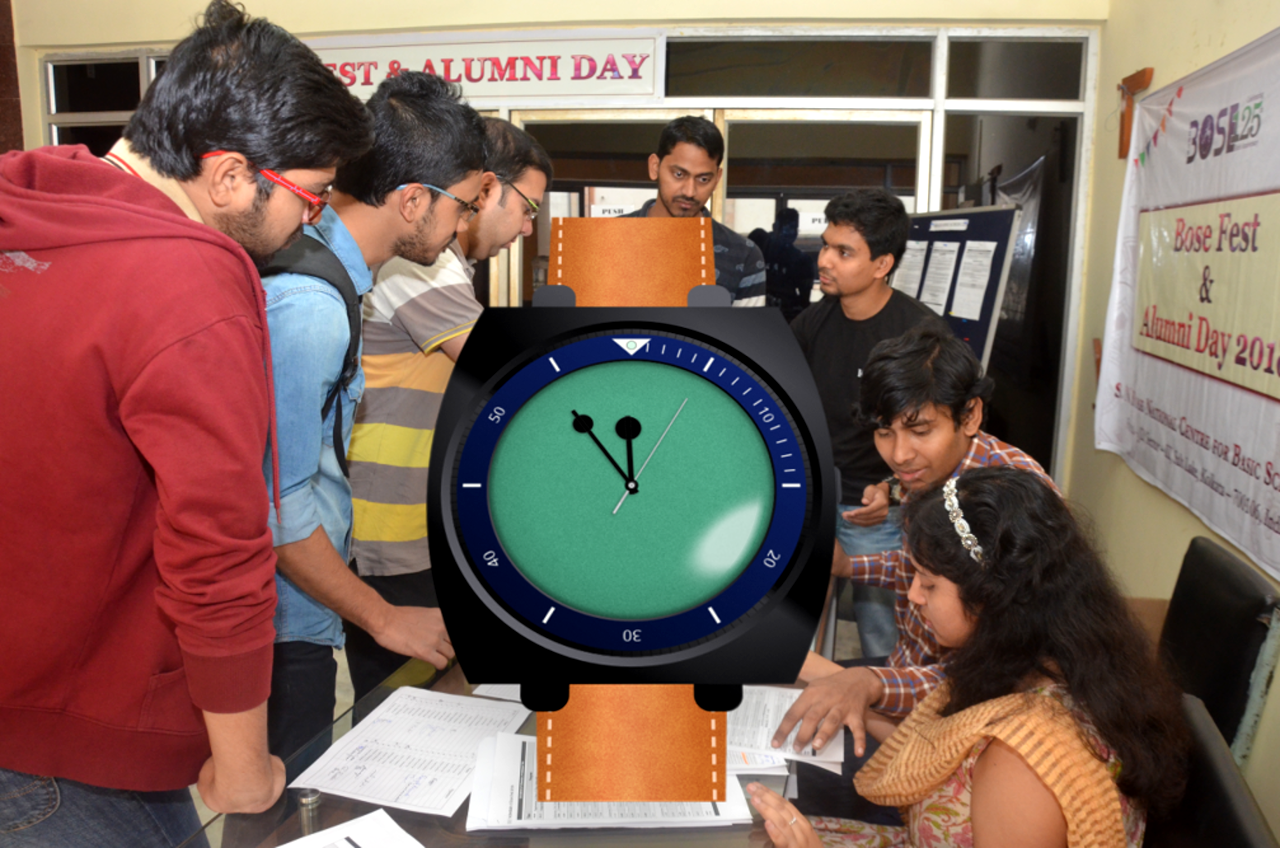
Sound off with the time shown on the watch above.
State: 11:54:05
